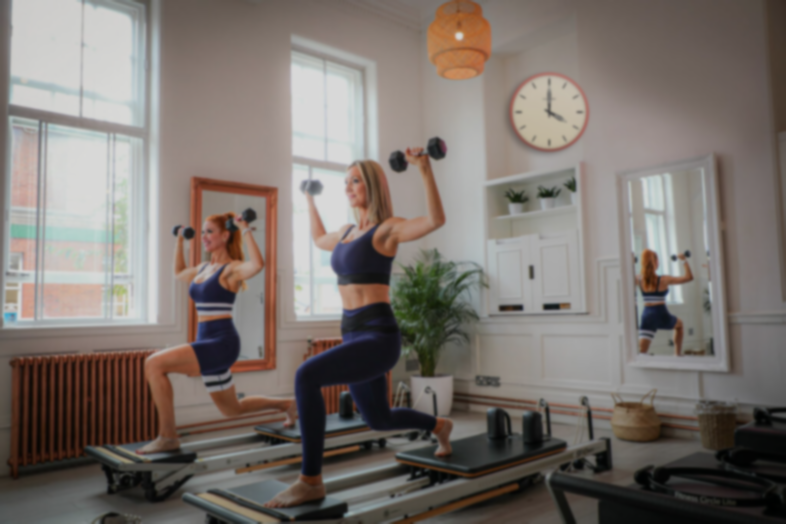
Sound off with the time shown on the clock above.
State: 4:00
